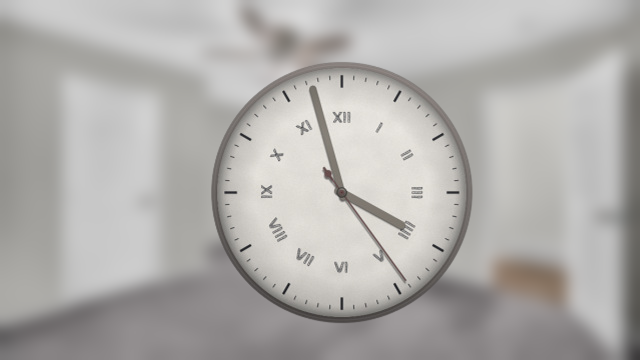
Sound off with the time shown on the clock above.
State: 3:57:24
